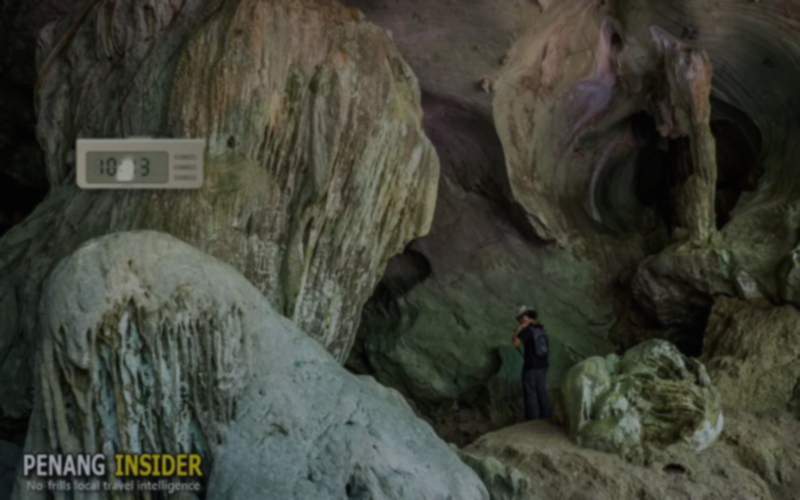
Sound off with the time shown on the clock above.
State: 10:13
